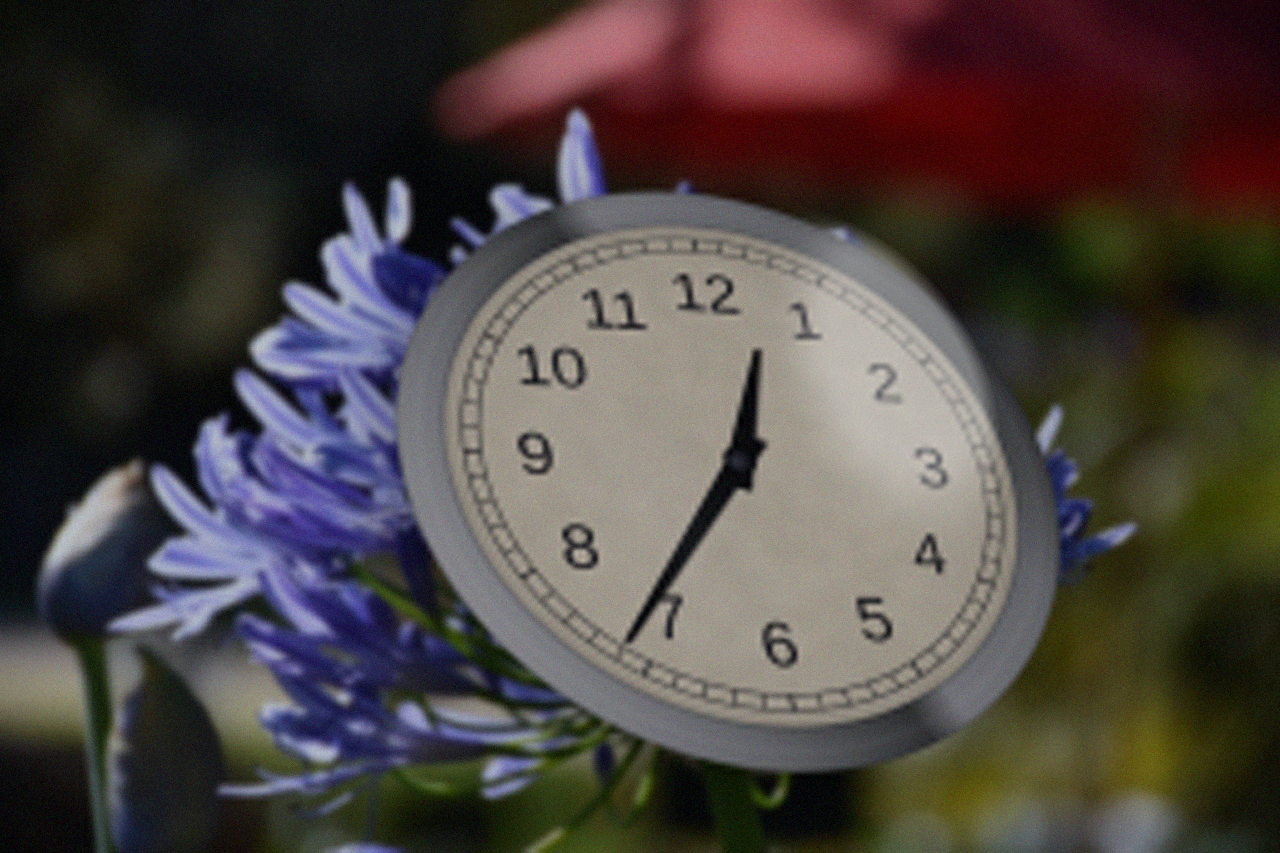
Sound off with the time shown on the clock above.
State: 12:36
